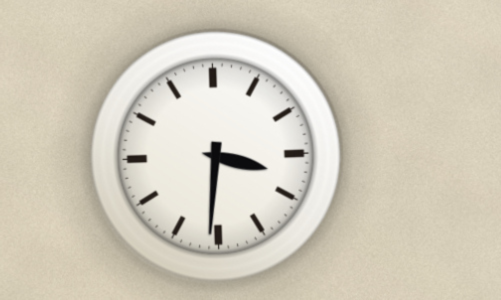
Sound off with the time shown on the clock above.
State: 3:31
